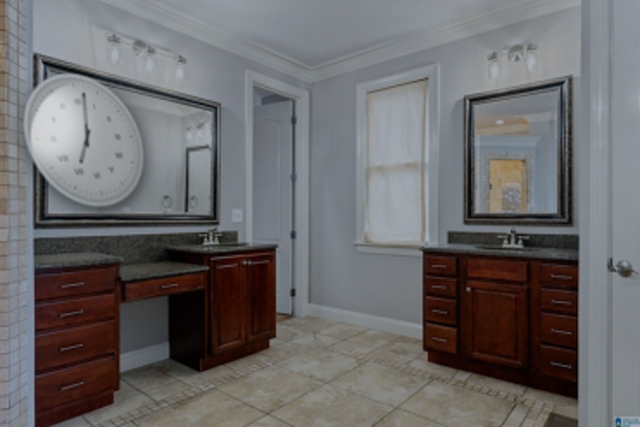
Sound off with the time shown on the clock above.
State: 7:02
